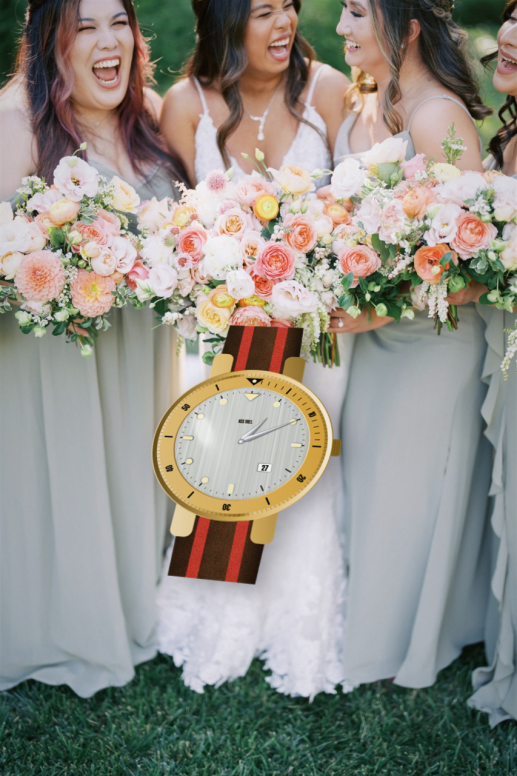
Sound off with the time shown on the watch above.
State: 1:10
